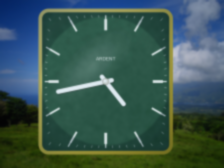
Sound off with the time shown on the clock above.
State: 4:43
